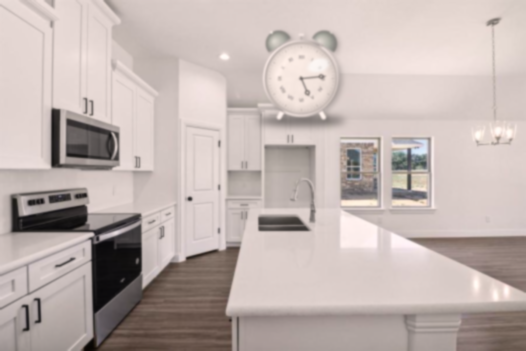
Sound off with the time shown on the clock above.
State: 5:14
